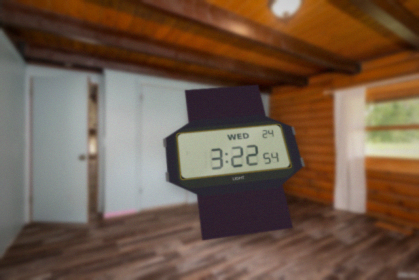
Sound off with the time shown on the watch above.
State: 3:22:54
